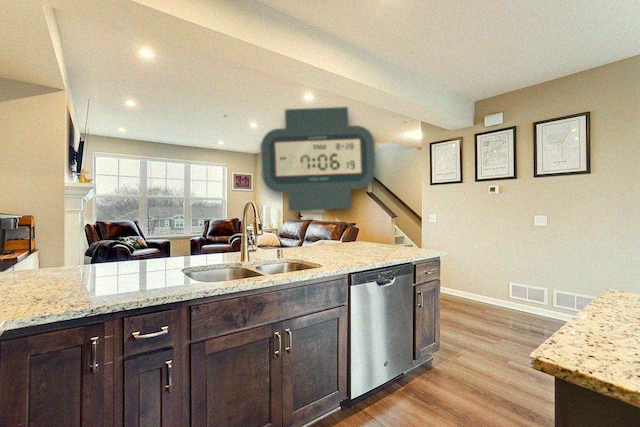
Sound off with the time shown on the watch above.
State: 7:06
